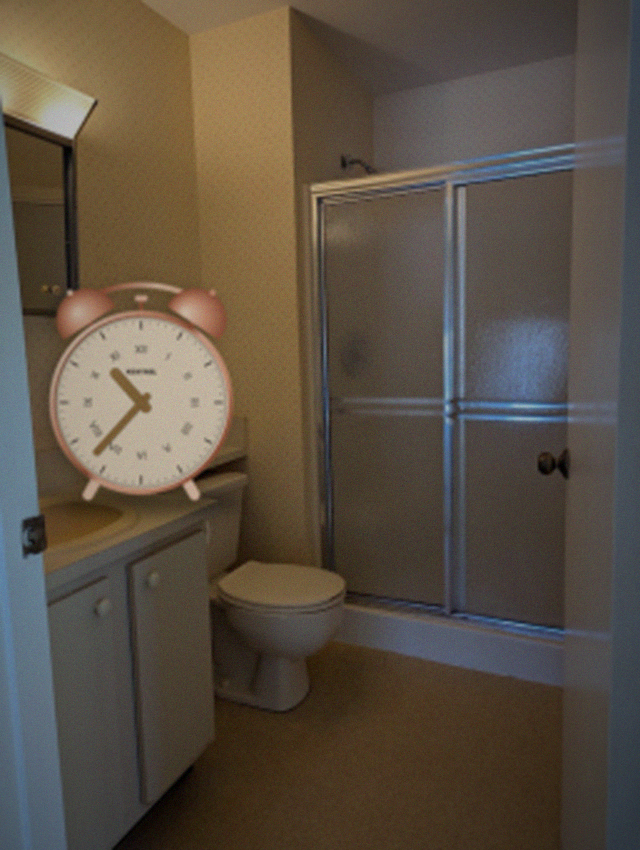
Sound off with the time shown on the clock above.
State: 10:37
